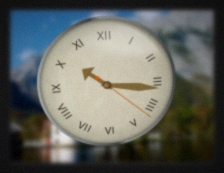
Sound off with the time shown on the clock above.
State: 10:16:22
